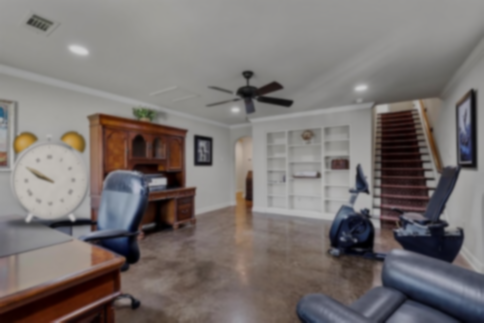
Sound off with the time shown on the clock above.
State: 9:50
